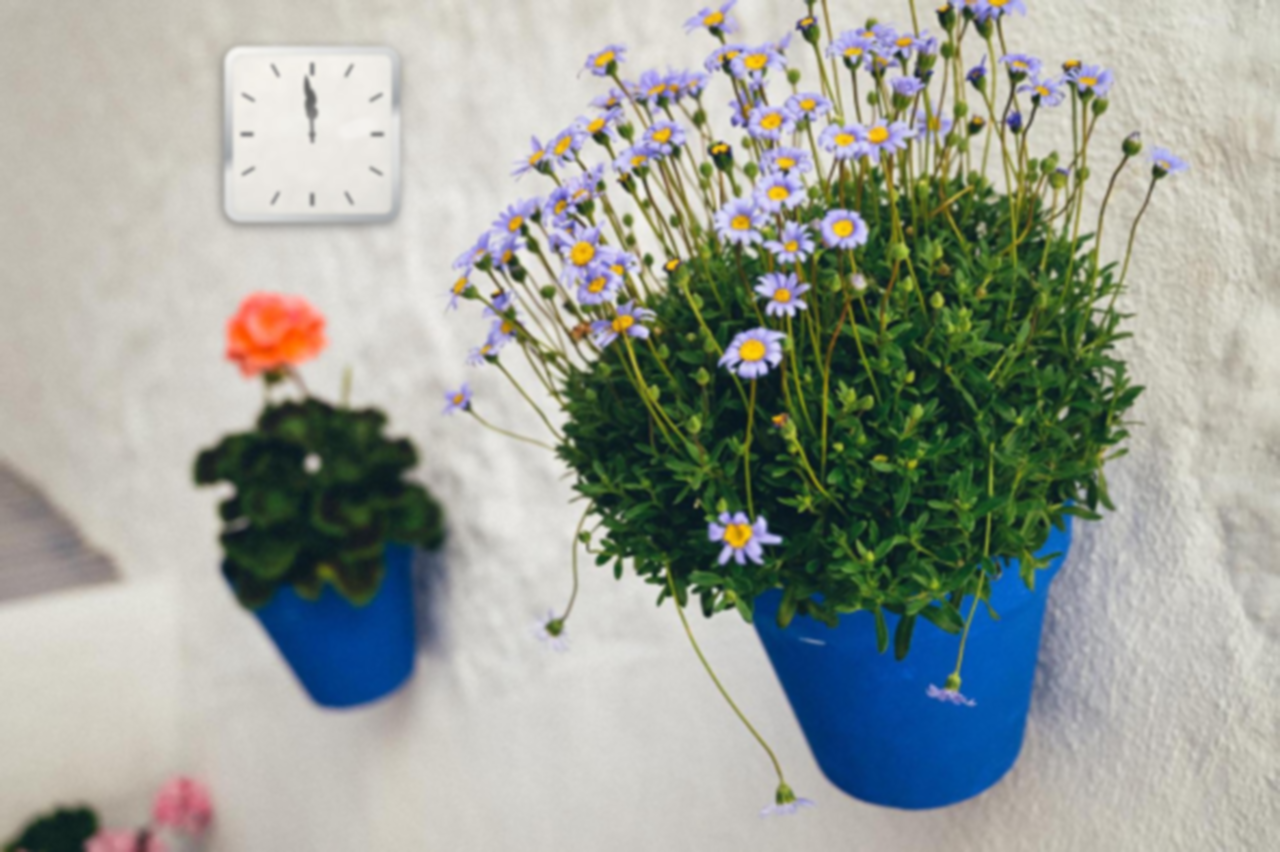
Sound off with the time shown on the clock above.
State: 11:59
